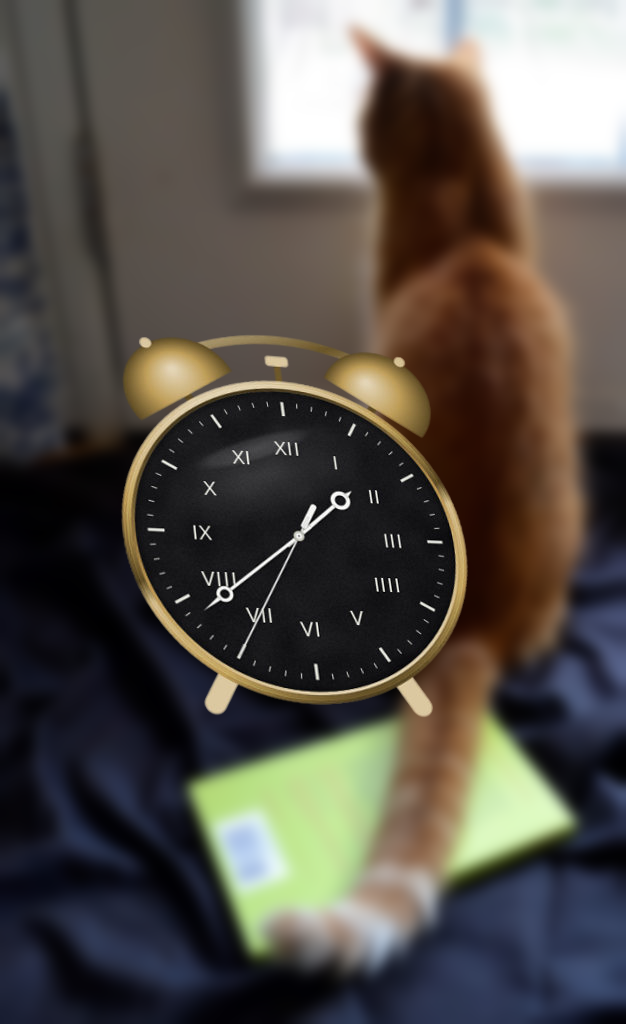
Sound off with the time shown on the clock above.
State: 1:38:35
